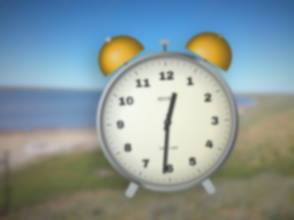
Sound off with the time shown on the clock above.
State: 12:31
